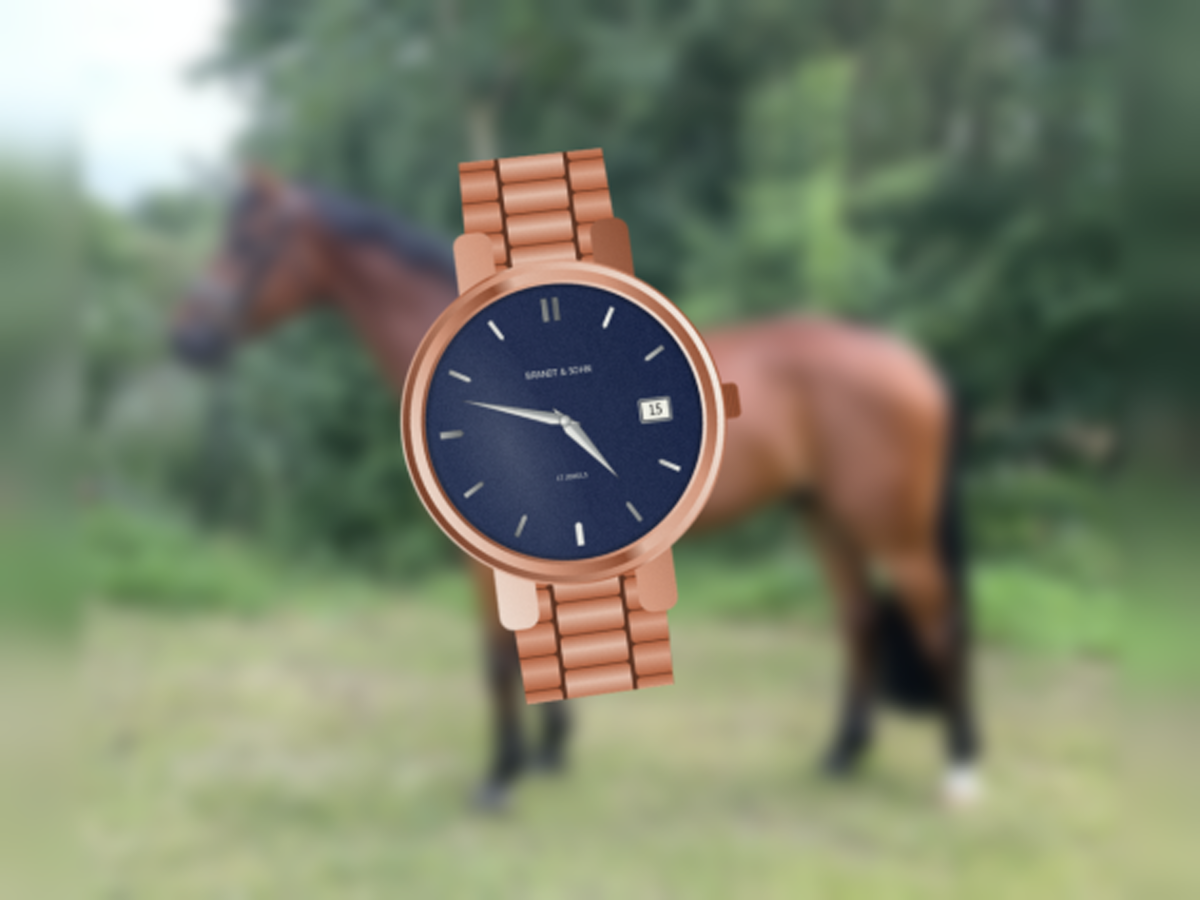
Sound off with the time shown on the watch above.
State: 4:48
